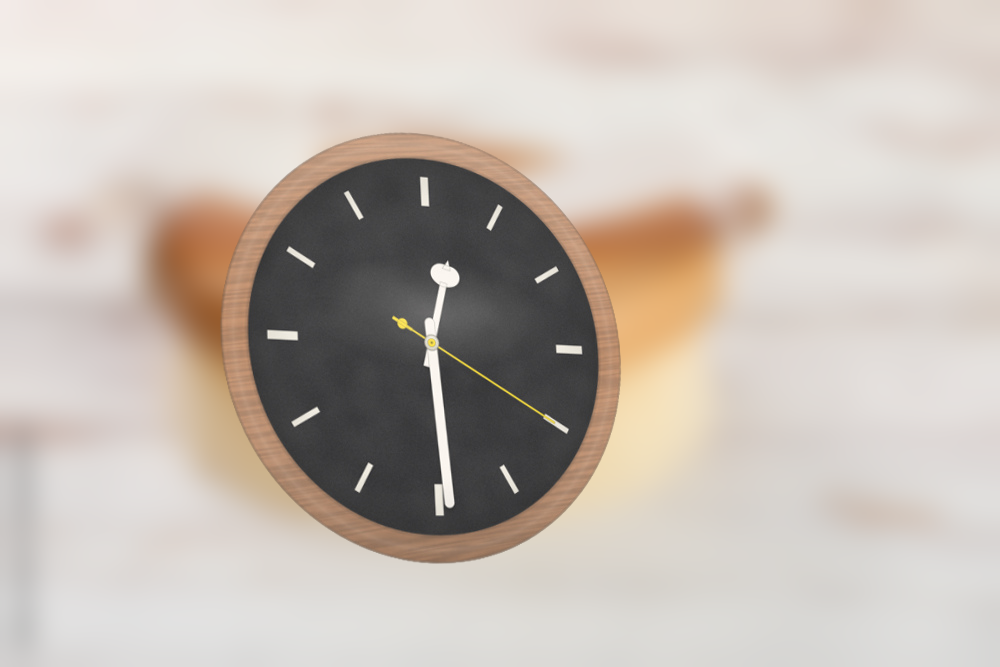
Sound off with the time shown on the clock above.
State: 12:29:20
